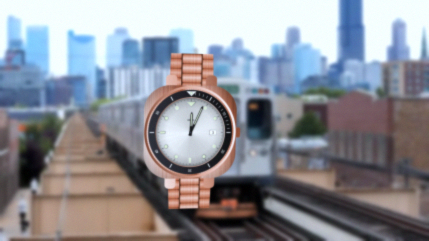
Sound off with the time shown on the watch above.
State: 12:04
